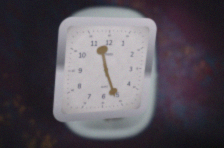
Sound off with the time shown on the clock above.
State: 11:26
